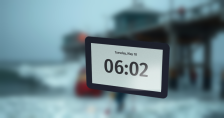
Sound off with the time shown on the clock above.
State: 6:02
